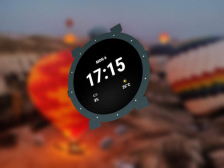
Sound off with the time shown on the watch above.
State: 17:15
